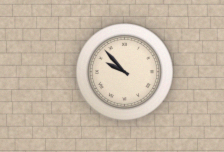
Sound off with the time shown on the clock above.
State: 9:53
